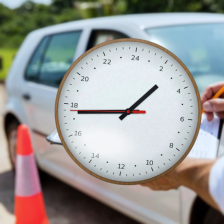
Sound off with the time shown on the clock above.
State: 2:43:44
